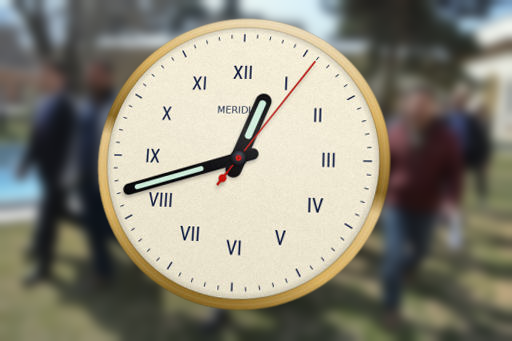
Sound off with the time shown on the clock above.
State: 12:42:06
